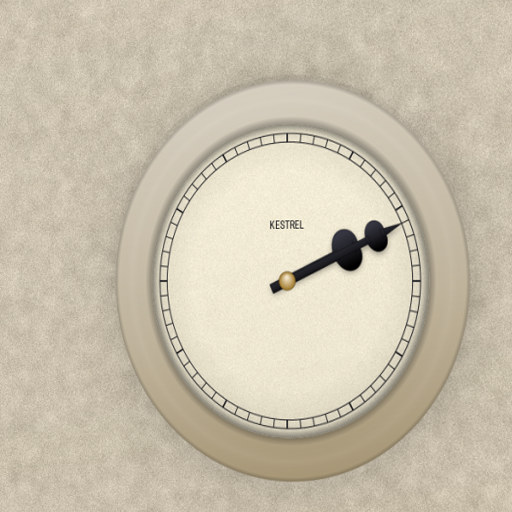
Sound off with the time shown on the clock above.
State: 2:11
